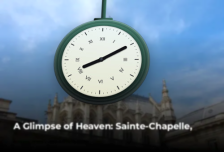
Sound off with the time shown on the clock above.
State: 8:10
